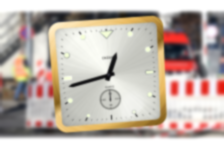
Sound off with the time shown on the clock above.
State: 12:43
